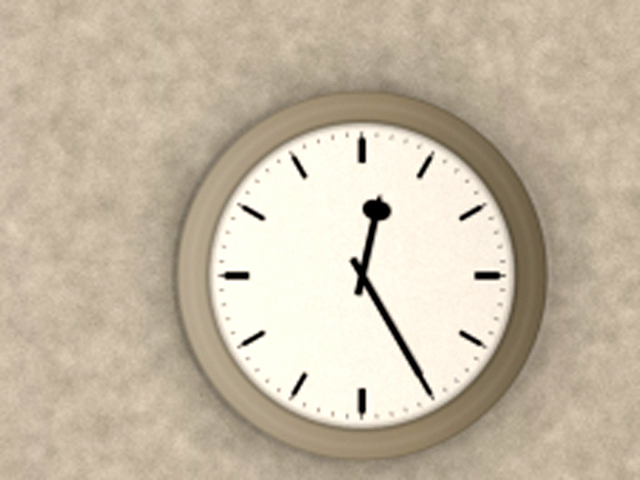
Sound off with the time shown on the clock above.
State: 12:25
